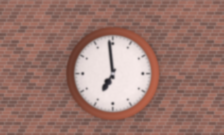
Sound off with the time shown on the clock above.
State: 6:59
